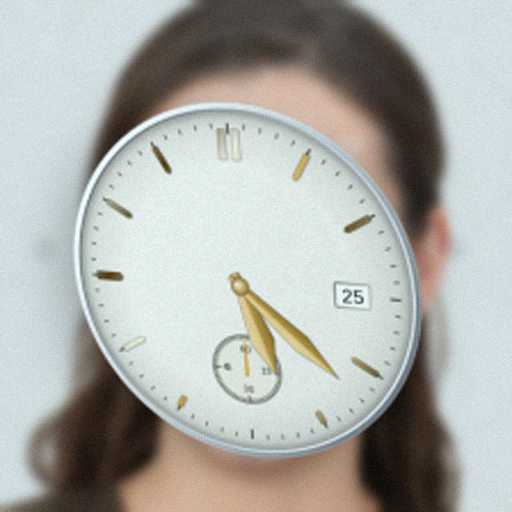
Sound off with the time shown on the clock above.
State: 5:22
